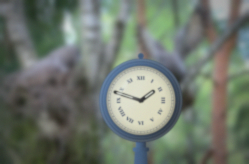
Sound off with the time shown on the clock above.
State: 1:48
